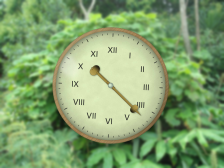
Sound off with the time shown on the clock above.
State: 10:22
